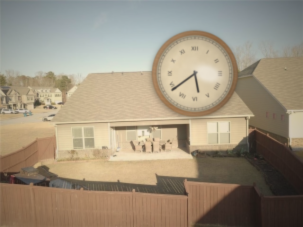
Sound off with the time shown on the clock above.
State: 5:39
